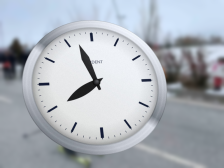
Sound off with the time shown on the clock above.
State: 7:57
